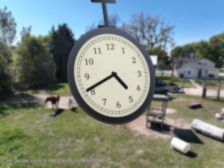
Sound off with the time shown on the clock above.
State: 4:41
